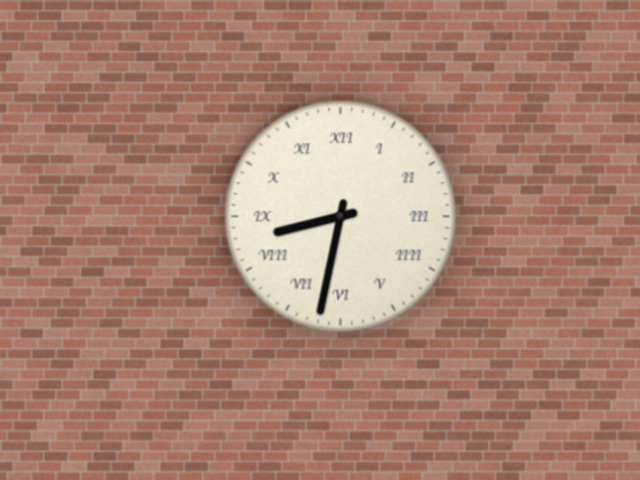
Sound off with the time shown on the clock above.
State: 8:32
